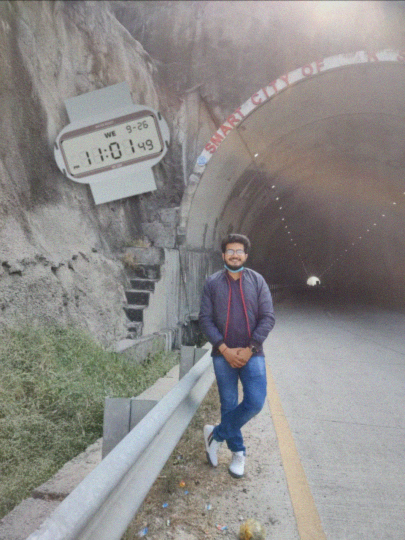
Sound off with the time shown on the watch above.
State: 11:01:49
